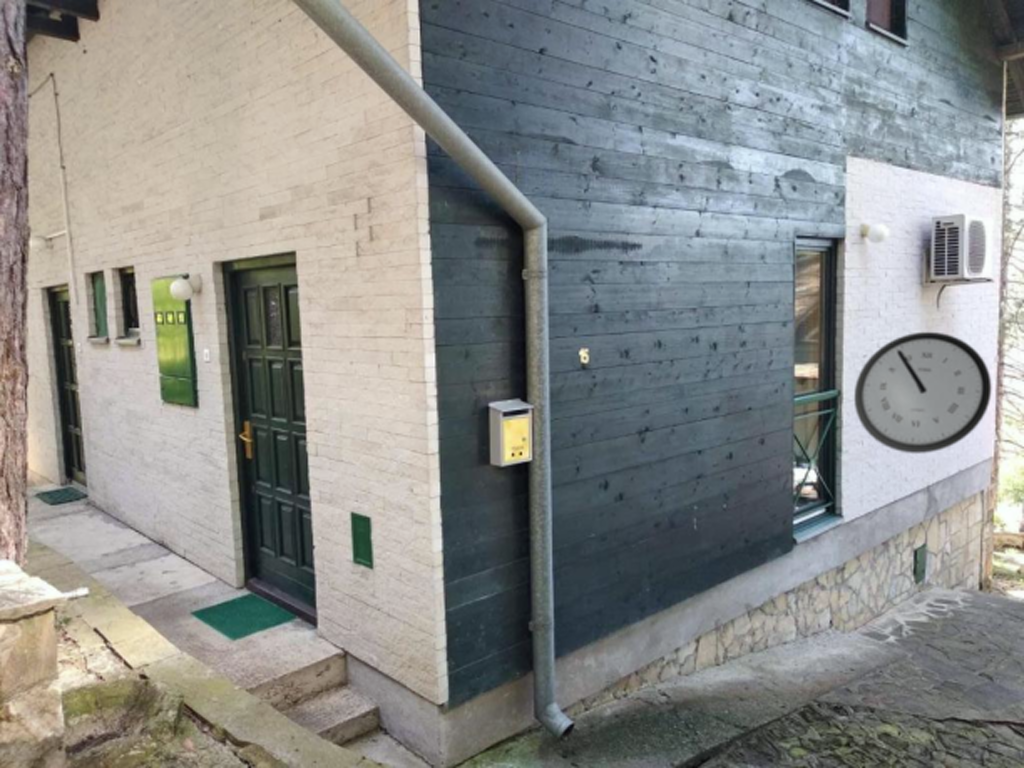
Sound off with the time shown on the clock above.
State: 10:54
